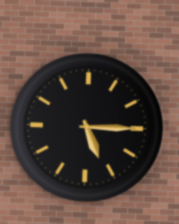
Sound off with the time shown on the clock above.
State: 5:15
